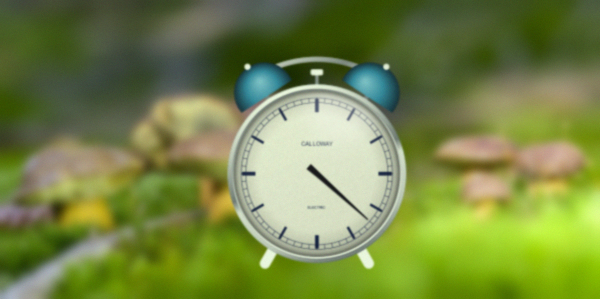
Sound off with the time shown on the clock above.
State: 4:22
